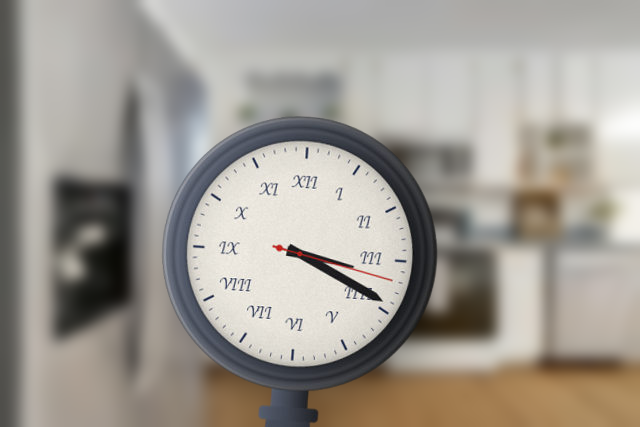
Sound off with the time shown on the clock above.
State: 3:19:17
